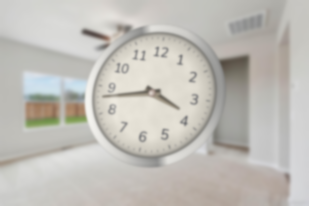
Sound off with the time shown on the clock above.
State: 3:43
